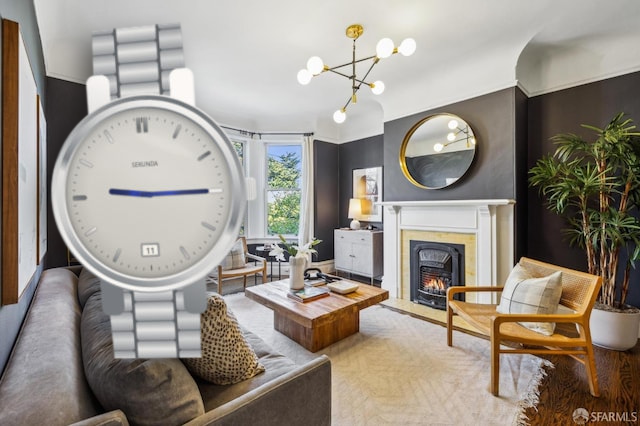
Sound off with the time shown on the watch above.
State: 9:15
